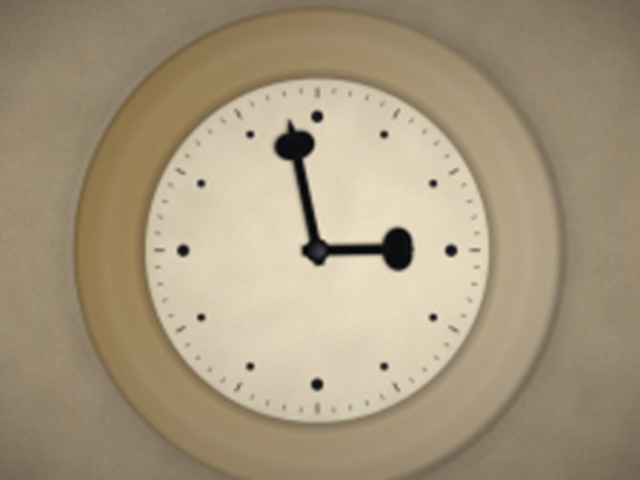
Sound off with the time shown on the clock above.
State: 2:58
